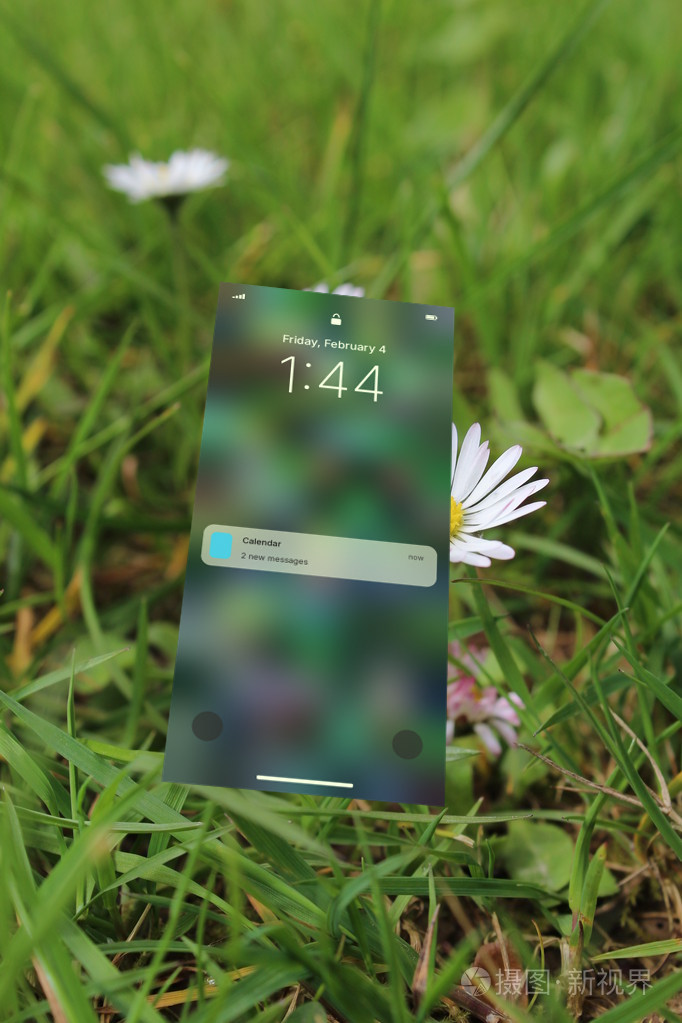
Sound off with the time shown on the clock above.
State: 1:44
